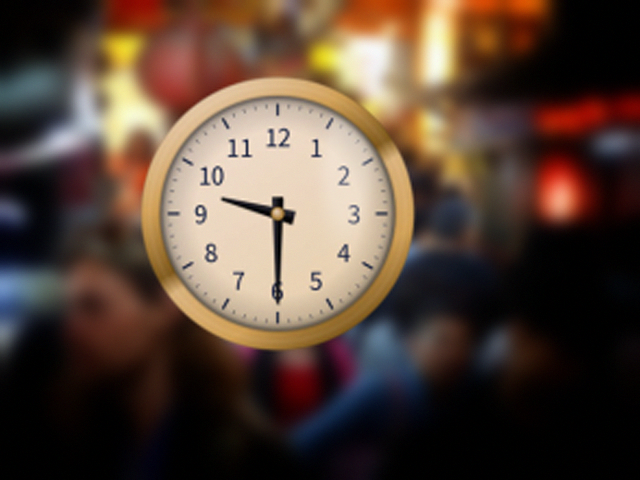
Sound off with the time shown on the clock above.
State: 9:30
